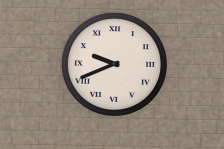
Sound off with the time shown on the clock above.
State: 9:41
